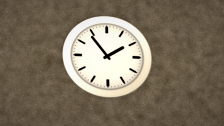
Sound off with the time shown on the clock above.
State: 1:54
